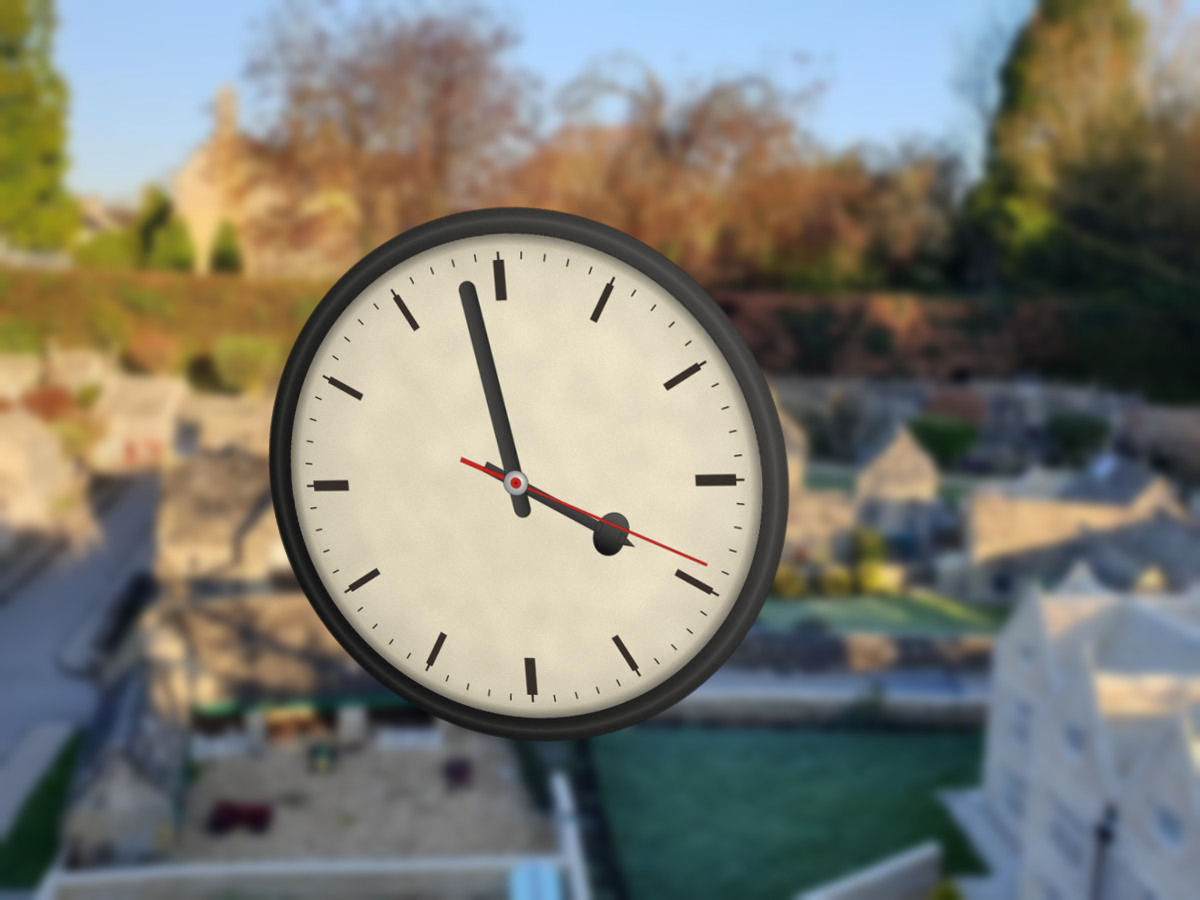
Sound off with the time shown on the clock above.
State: 3:58:19
